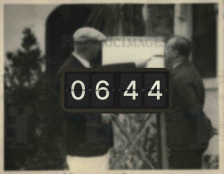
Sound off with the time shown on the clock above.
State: 6:44
